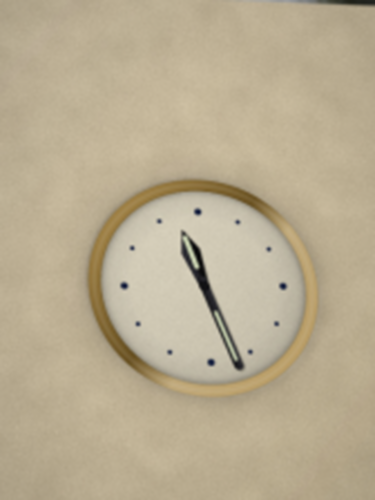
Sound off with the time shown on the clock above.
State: 11:27
